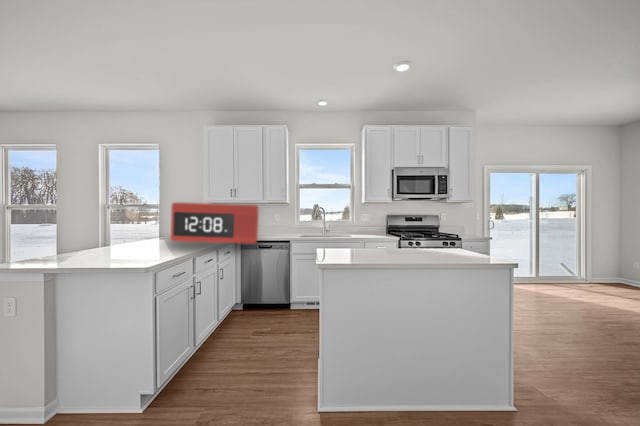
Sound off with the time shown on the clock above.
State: 12:08
